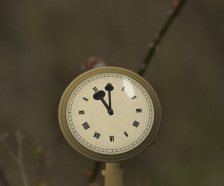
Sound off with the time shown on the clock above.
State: 11:00
